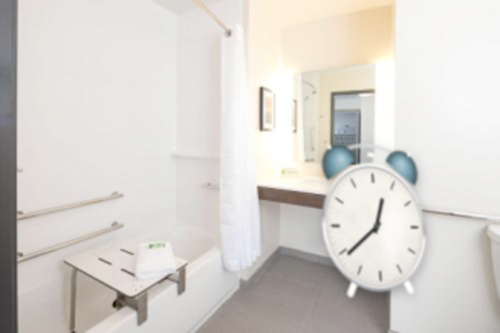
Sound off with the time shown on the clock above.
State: 12:39
